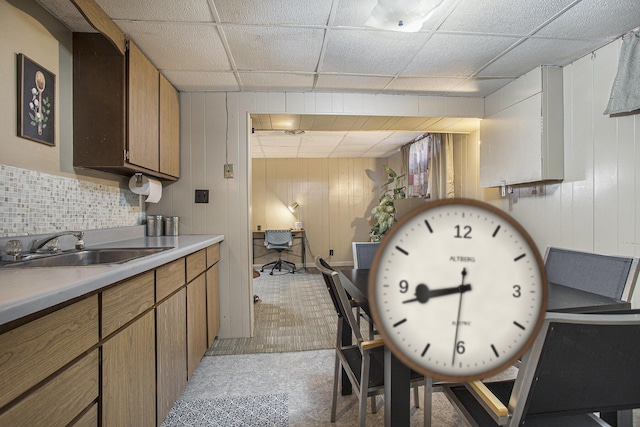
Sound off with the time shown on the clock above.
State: 8:42:31
